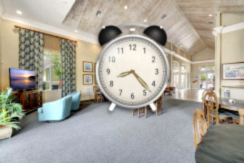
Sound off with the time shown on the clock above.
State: 8:23
